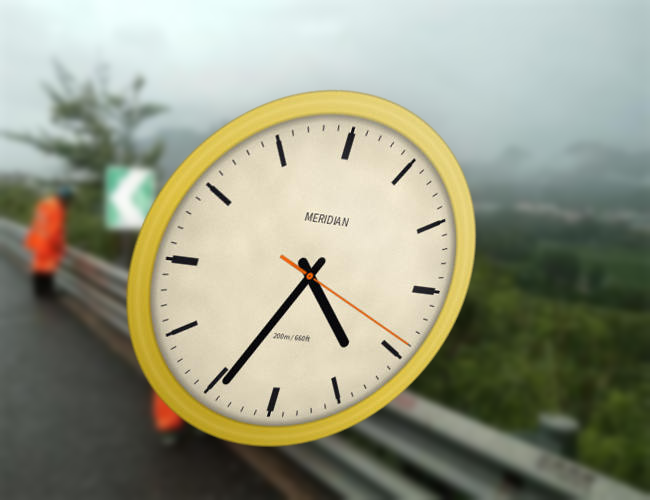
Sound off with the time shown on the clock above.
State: 4:34:19
